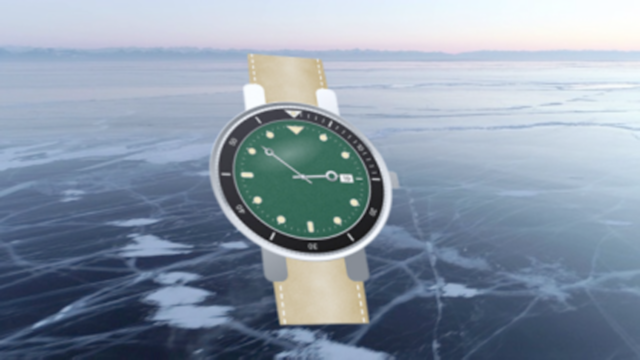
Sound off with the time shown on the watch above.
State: 2:52
